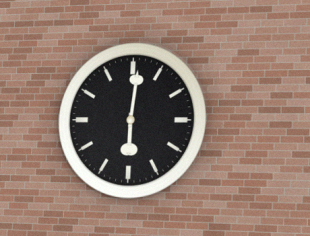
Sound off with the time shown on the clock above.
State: 6:01
